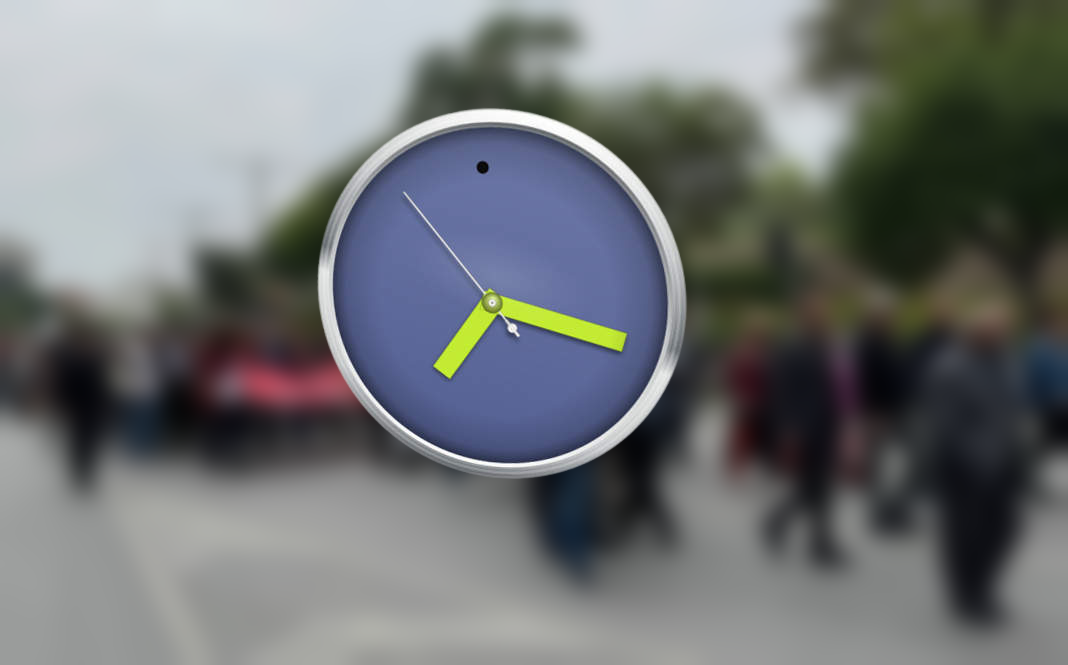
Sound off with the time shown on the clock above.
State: 7:17:54
